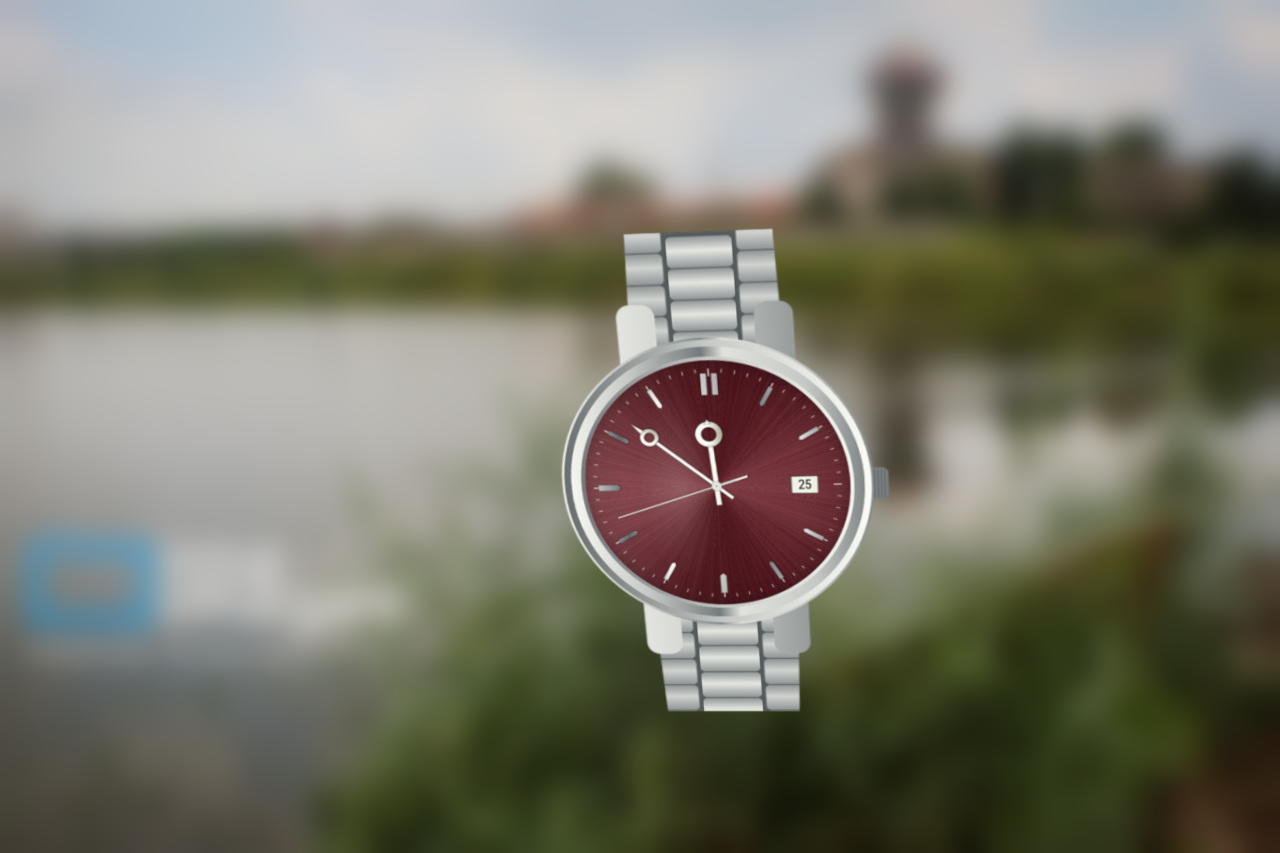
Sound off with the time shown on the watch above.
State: 11:51:42
